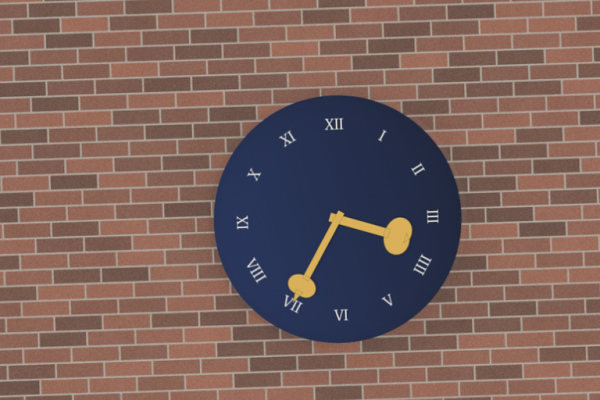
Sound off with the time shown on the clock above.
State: 3:35
